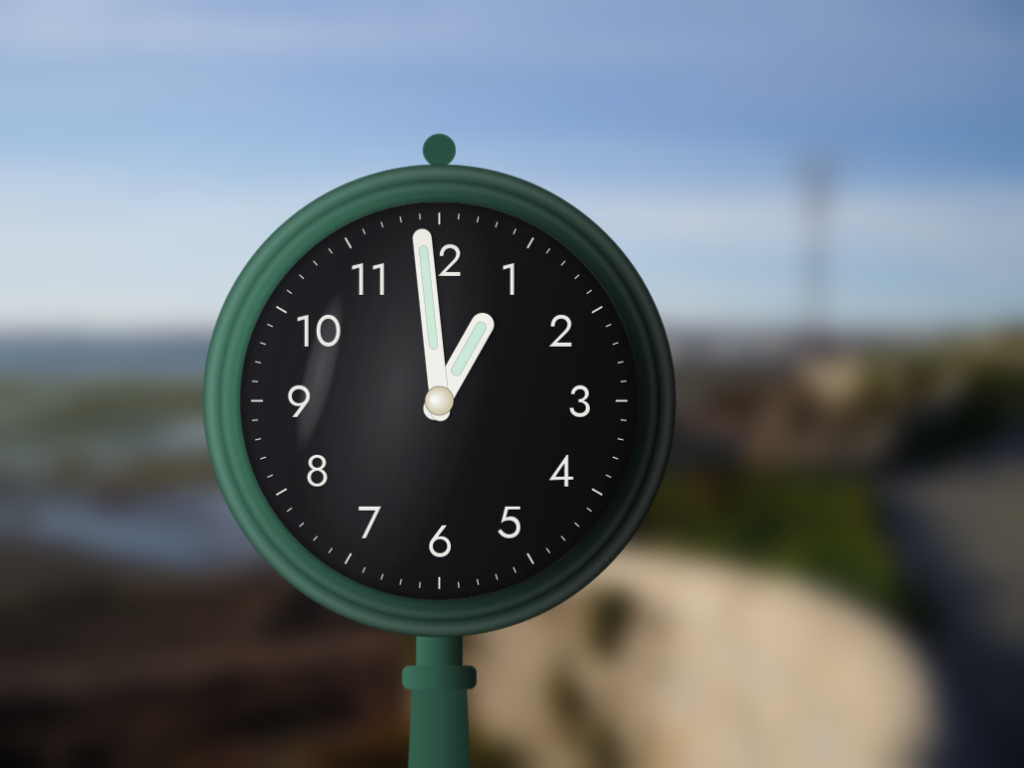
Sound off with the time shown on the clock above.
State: 12:59
